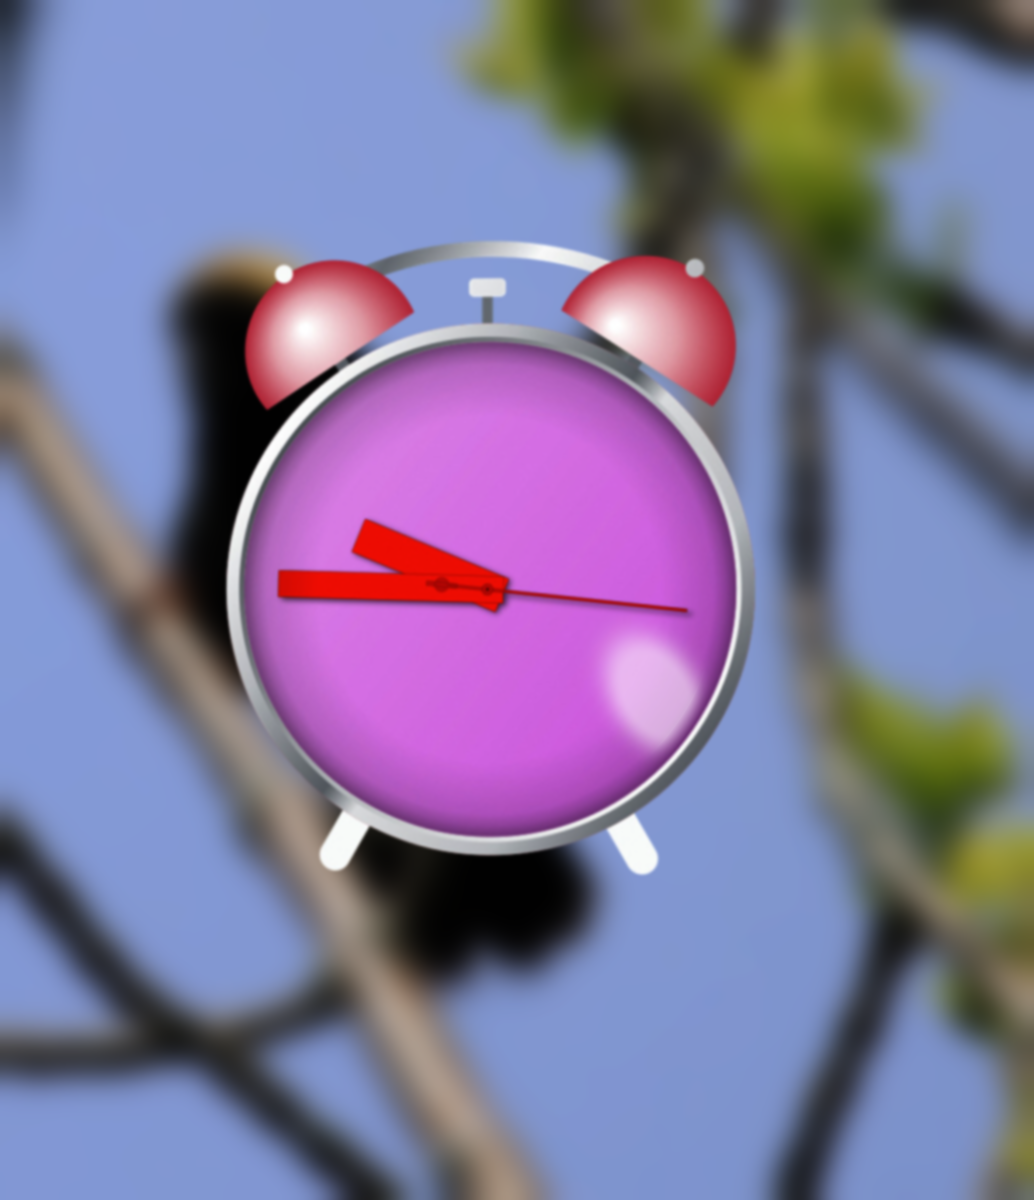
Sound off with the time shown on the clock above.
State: 9:45:16
